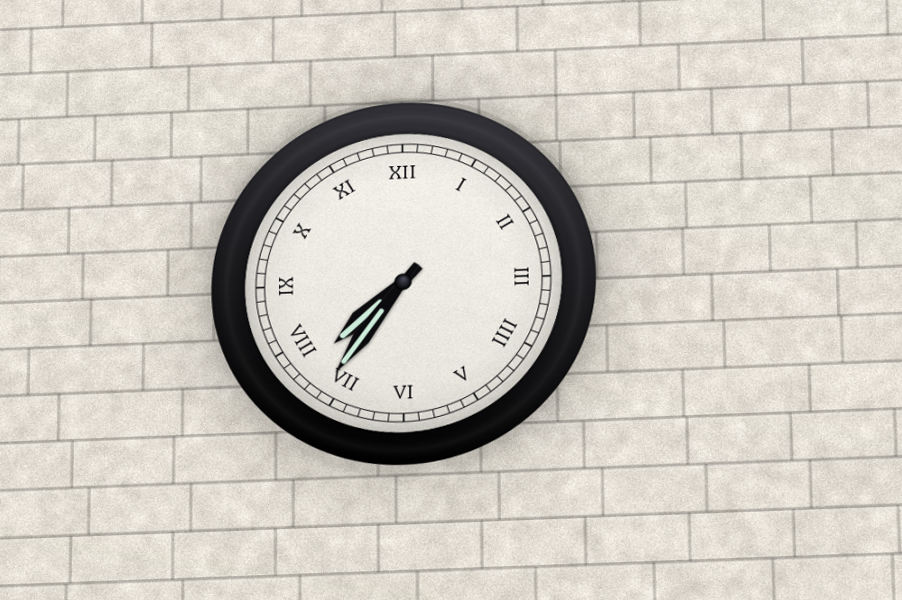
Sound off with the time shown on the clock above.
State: 7:36
